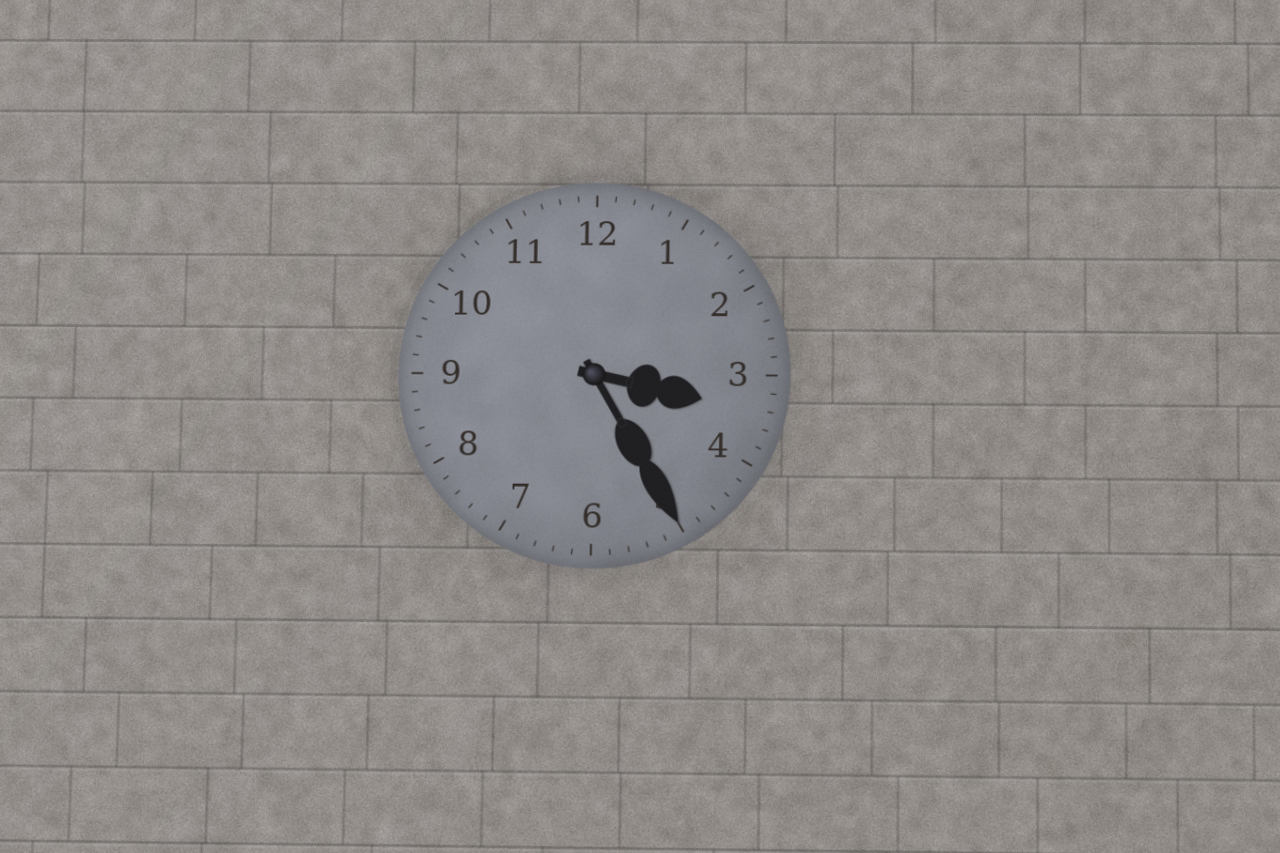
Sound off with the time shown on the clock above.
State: 3:25
